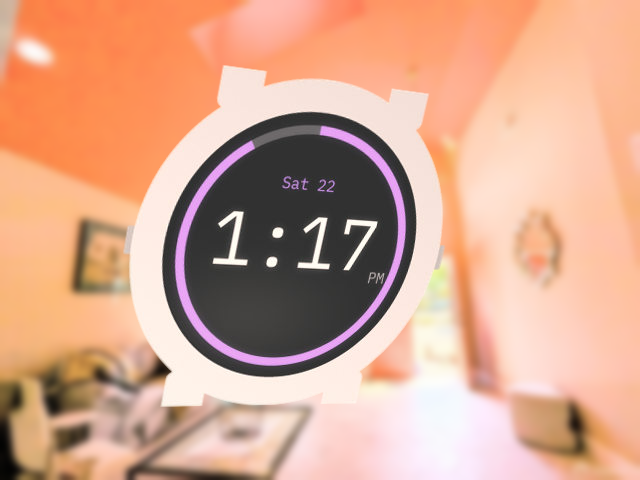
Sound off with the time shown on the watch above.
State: 1:17
